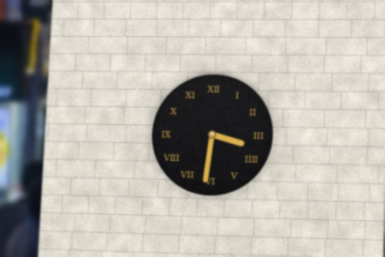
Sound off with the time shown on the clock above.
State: 3:31
